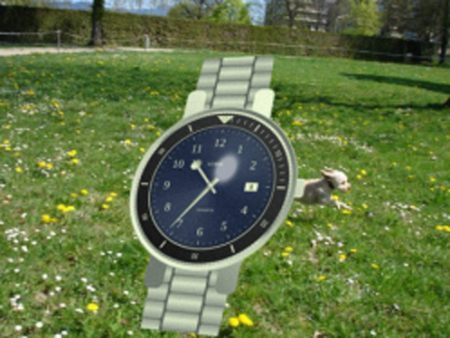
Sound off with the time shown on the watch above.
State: 10:36
